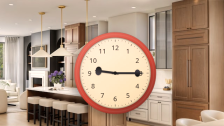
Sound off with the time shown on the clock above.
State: 9:15
